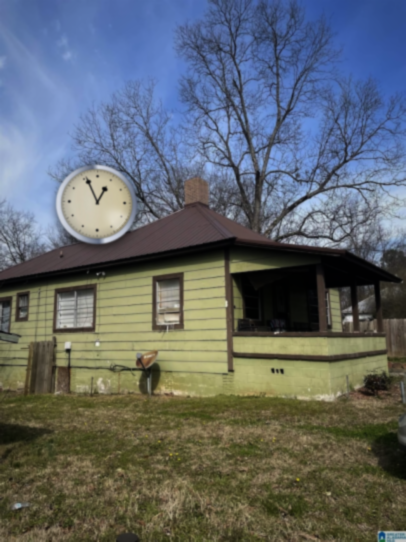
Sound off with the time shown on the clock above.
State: 12:56
